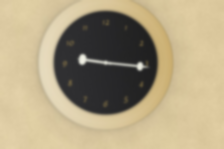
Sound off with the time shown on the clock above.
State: 9:16
